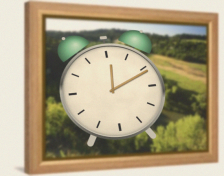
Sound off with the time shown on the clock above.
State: 12:11
